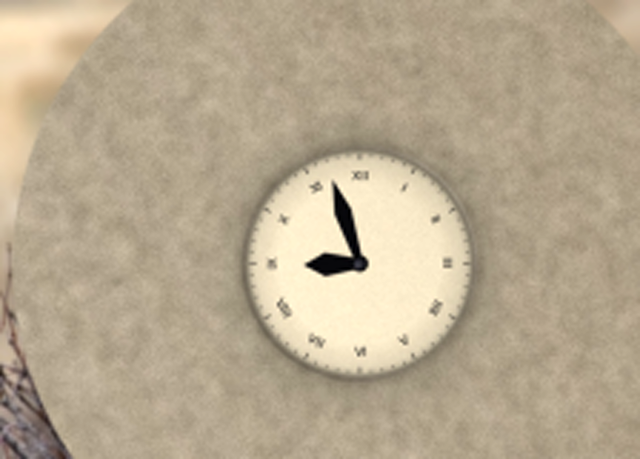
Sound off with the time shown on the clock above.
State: 8:57
